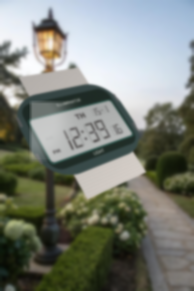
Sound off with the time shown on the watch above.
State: 12:39
